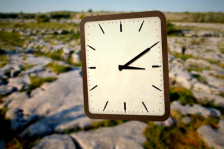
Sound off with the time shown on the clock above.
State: 3:10
